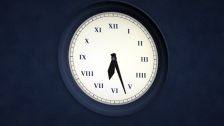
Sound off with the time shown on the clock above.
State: 6:27
